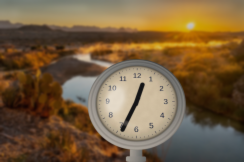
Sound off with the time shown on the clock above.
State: 12:34
